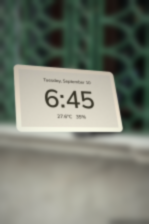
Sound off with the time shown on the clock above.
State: 6:45
